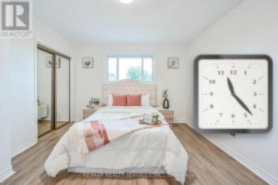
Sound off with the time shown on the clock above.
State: 11:23
